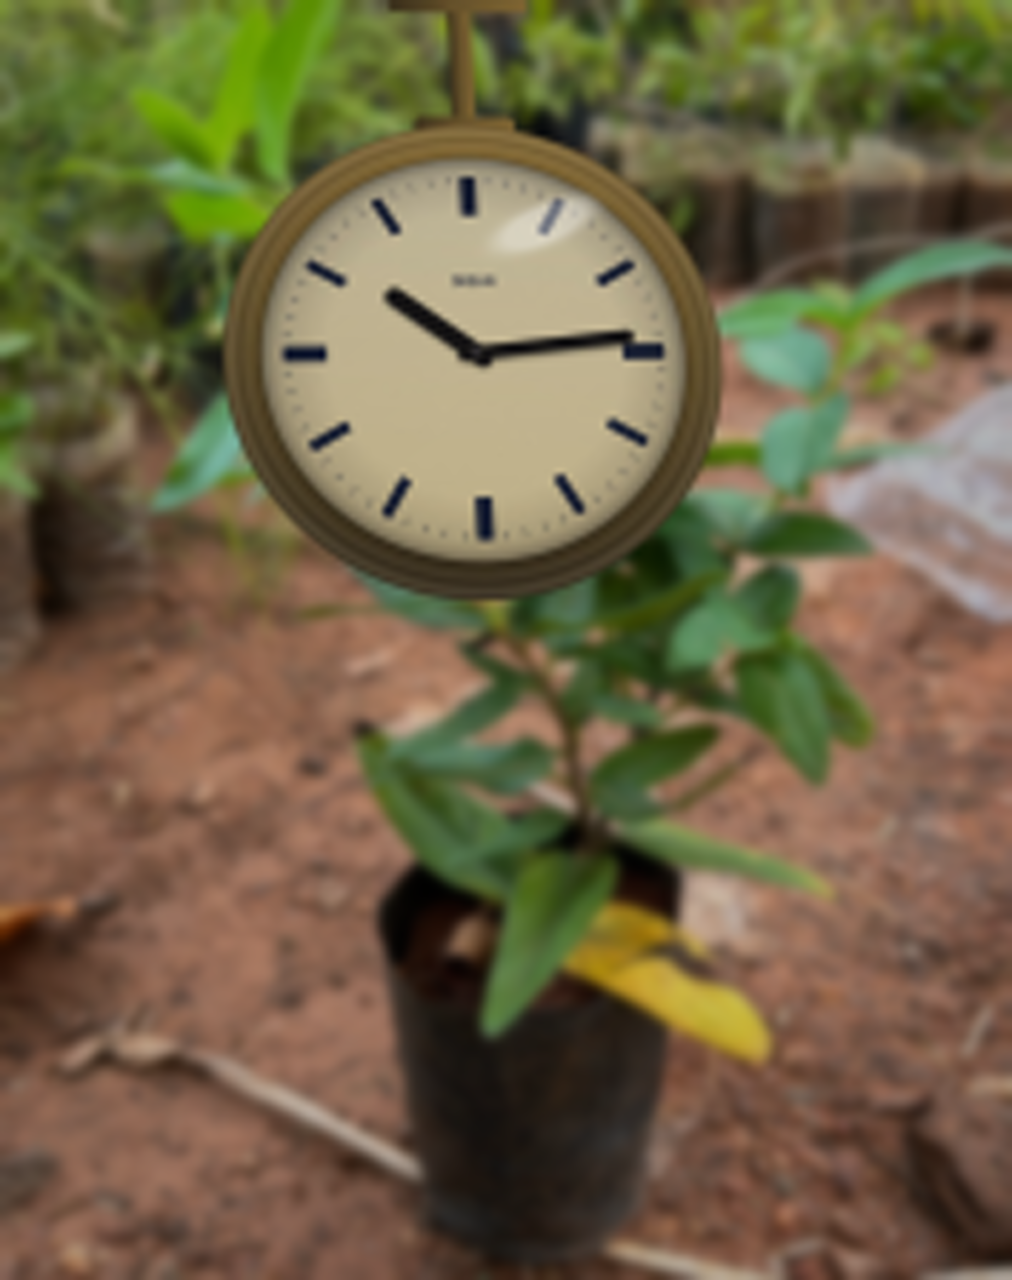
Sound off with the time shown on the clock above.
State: 10:14
